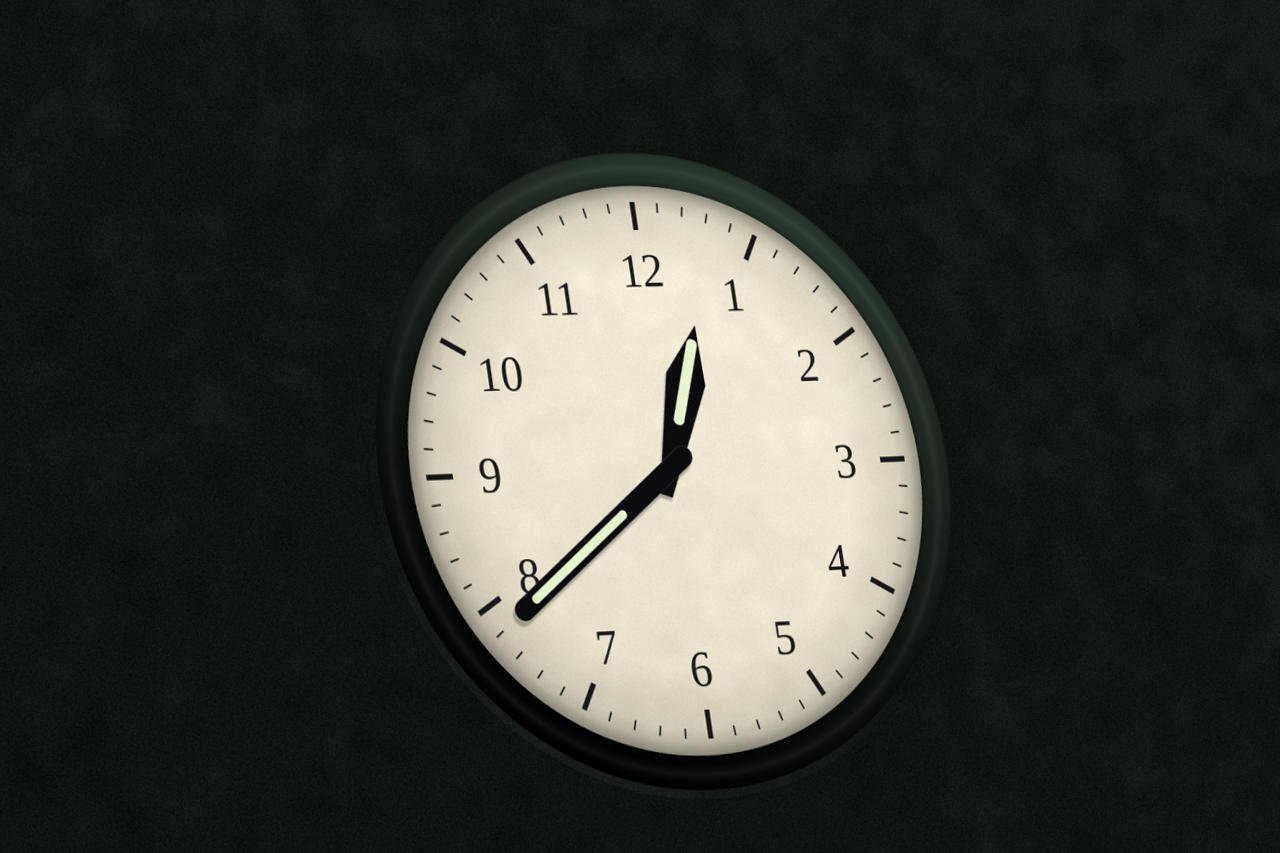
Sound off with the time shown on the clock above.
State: 12:39
